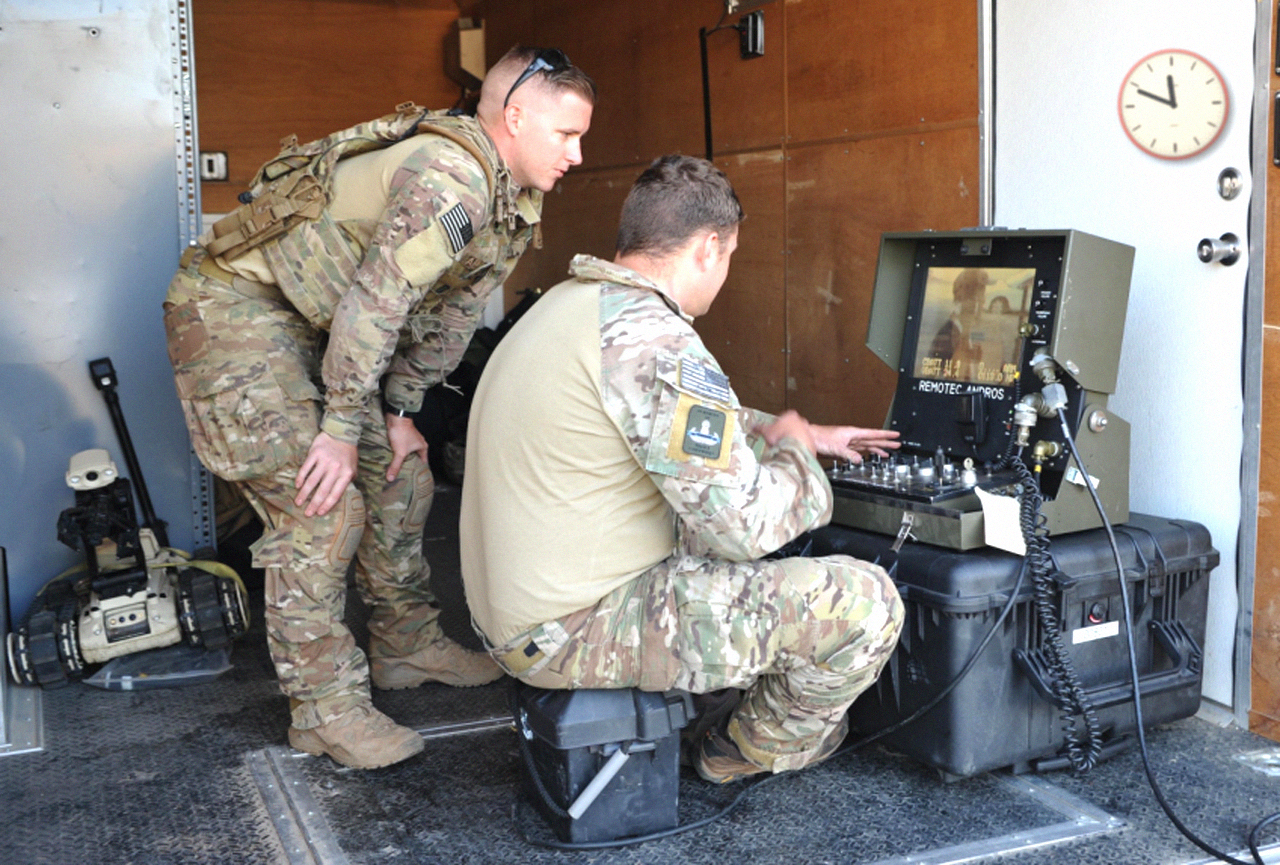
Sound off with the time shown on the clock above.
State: 11:49
